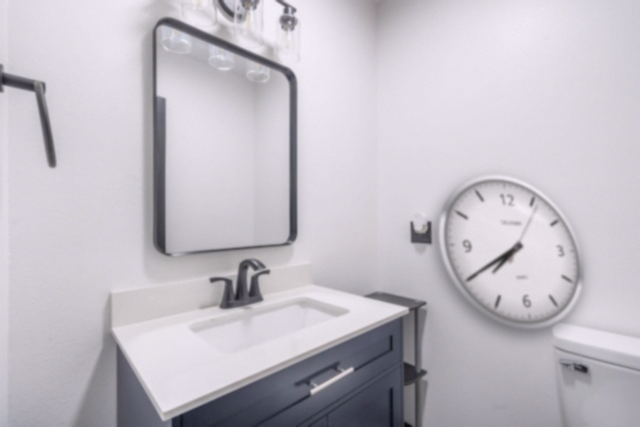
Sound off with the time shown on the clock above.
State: 7:40:06
